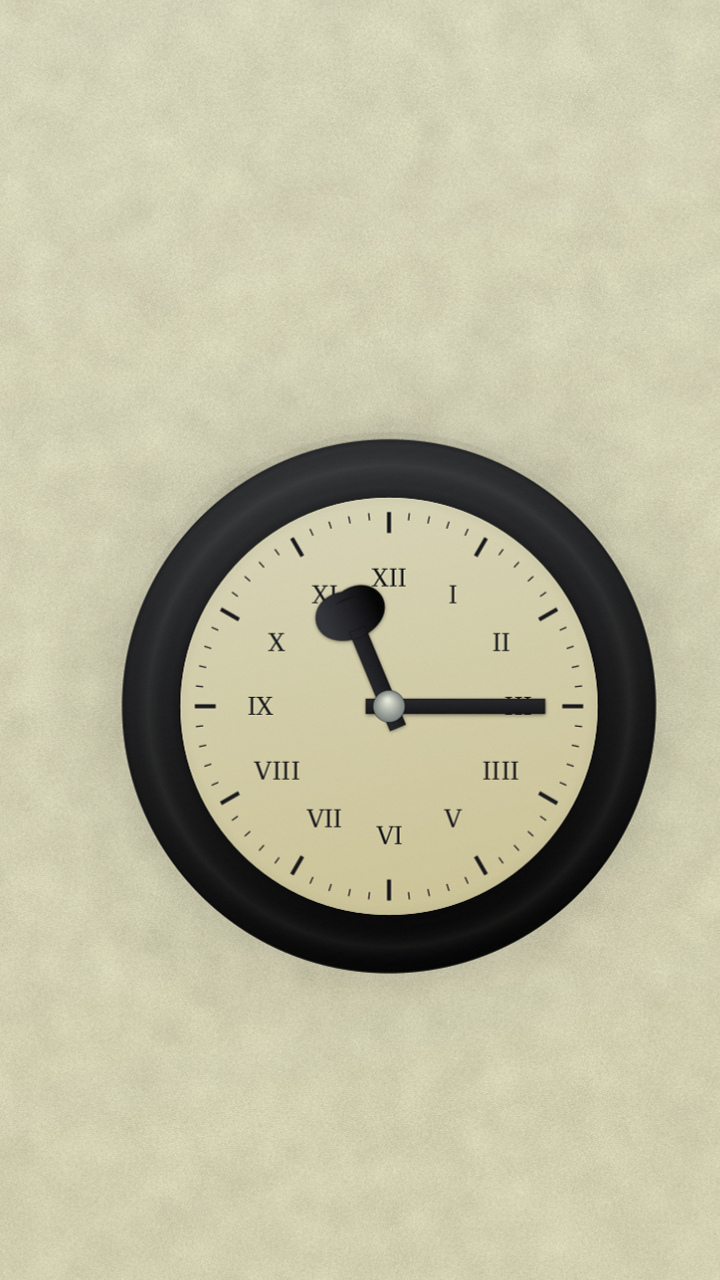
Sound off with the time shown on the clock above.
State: 11:15
